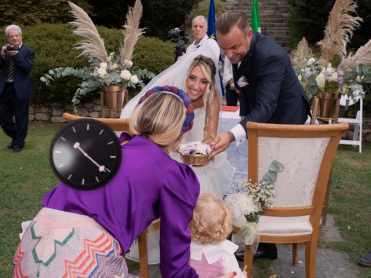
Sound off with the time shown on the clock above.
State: 10:21
